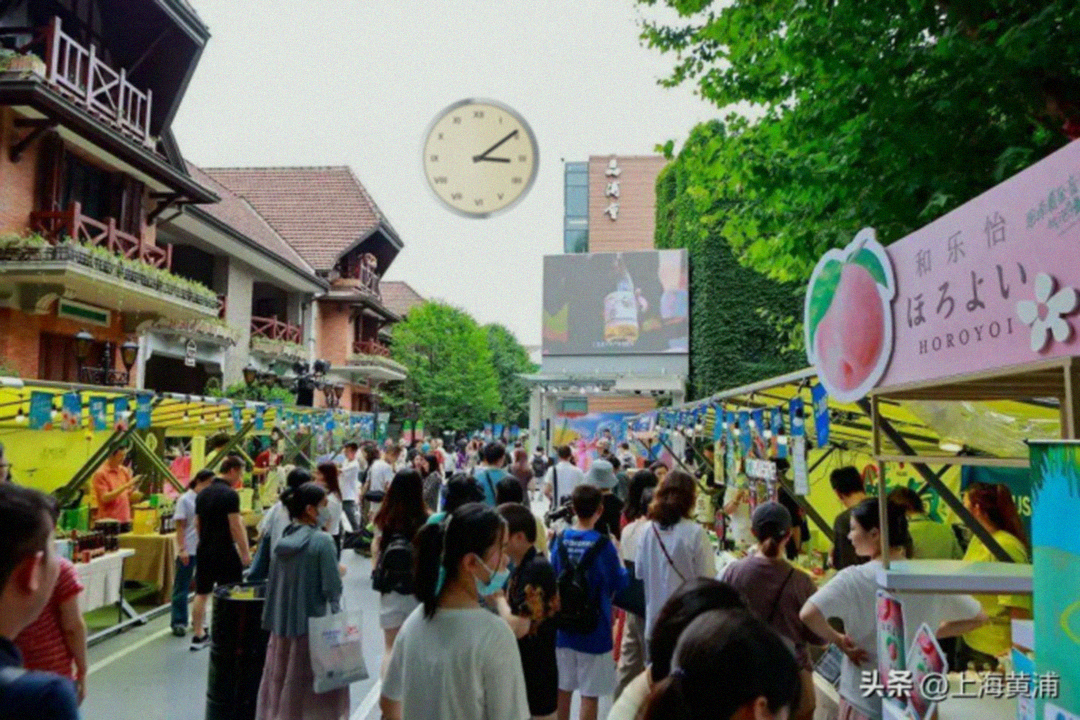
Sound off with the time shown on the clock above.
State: 3:09
